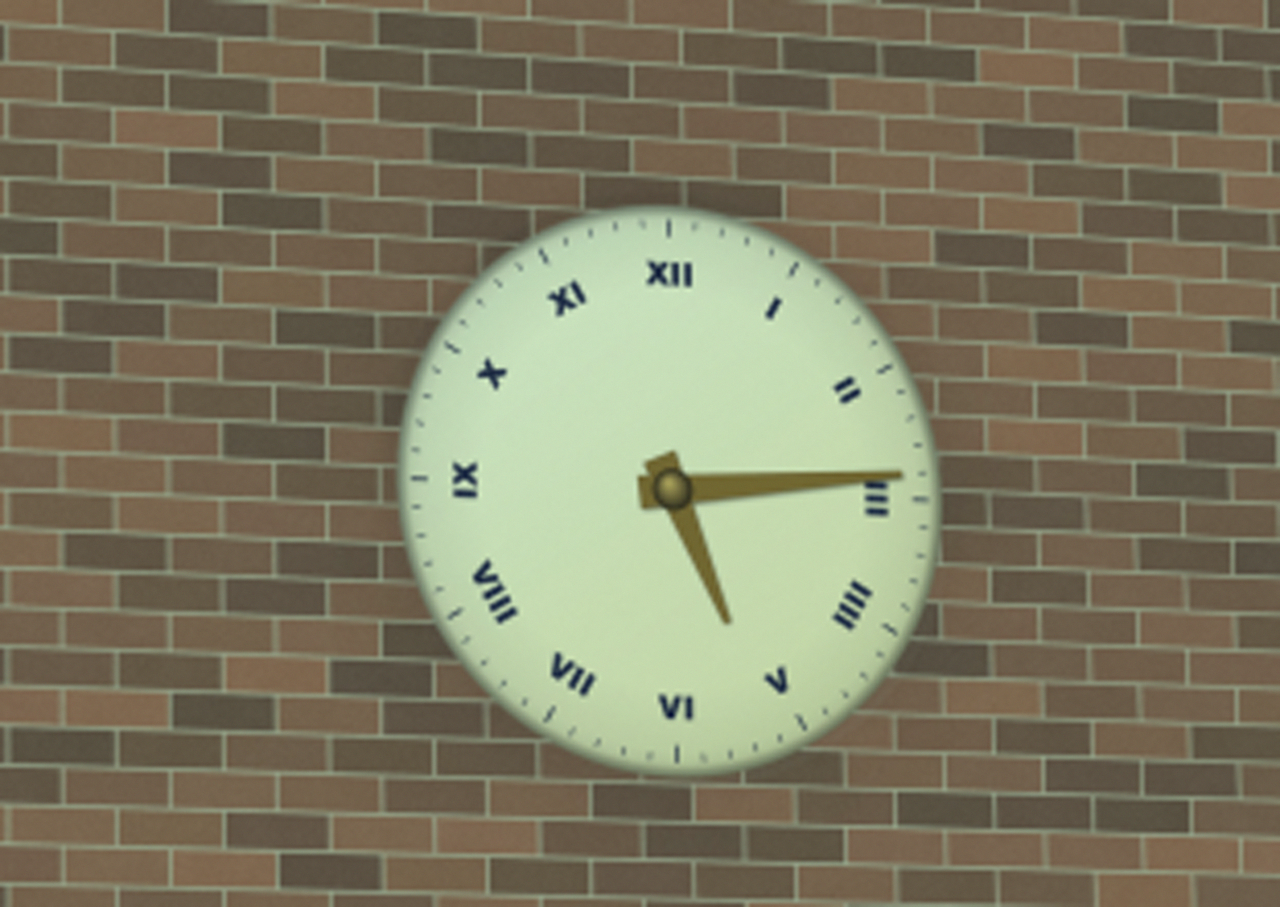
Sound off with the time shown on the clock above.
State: 5:14
